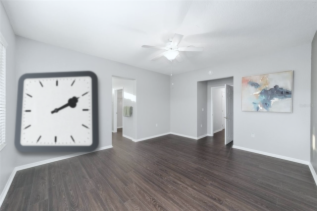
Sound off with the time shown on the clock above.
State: 2:10
